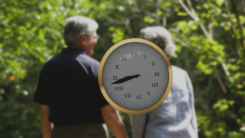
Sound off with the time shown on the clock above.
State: 8:43
